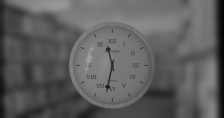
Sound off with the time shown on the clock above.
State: 11:32
